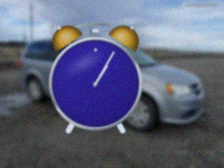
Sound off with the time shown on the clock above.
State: 1:05
